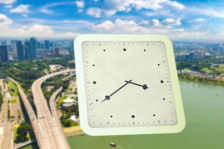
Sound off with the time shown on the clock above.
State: 3:39
